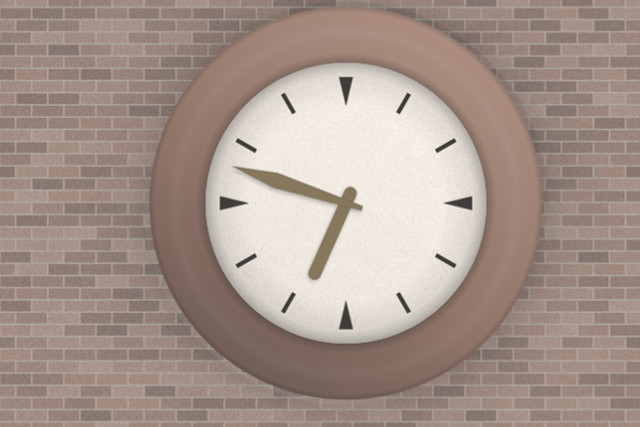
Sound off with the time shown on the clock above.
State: 6:48
